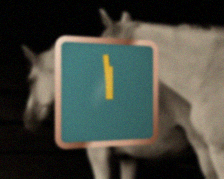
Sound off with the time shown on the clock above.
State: 11:59
